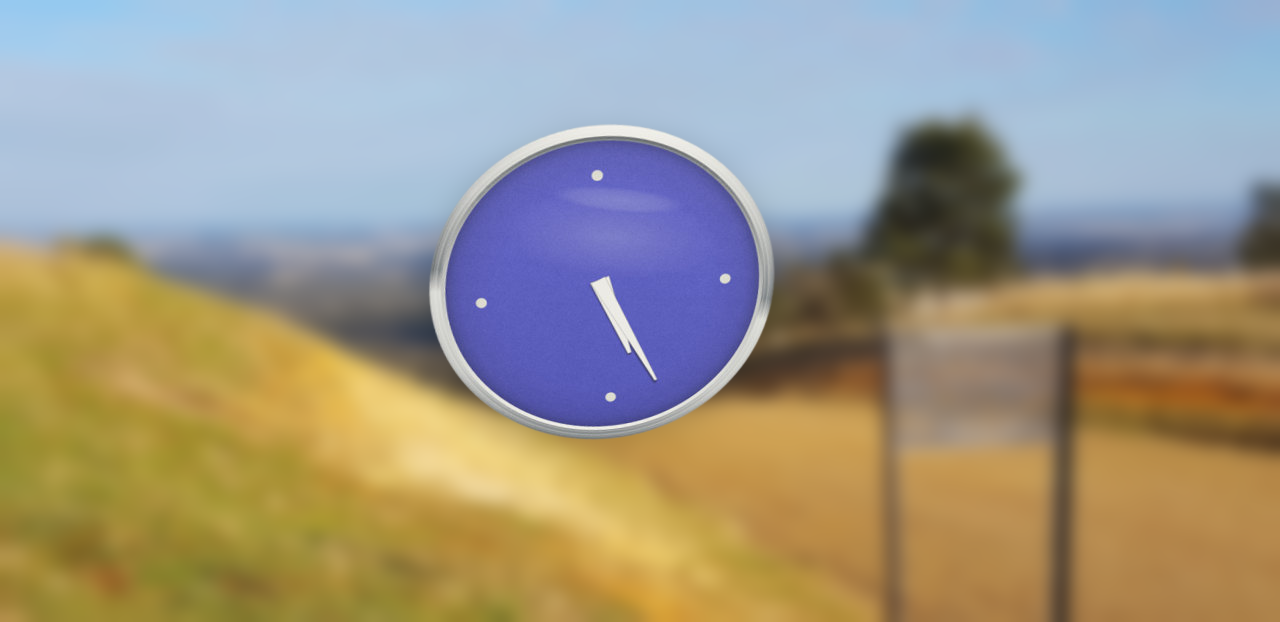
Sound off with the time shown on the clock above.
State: 5:26
